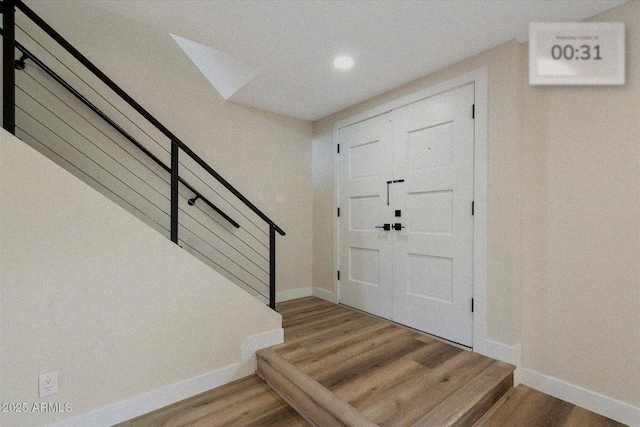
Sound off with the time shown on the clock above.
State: 0:31
